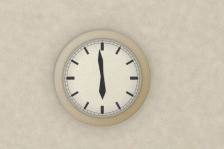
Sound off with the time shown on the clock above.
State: 5:59
